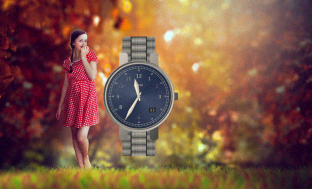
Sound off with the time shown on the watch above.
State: 11:35
